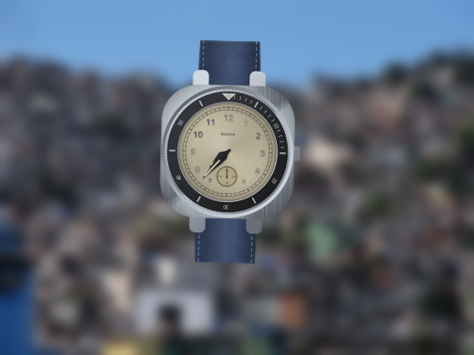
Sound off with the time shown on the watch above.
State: 7:37
